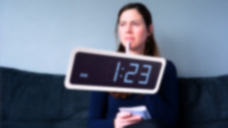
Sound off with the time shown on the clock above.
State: 1:23
